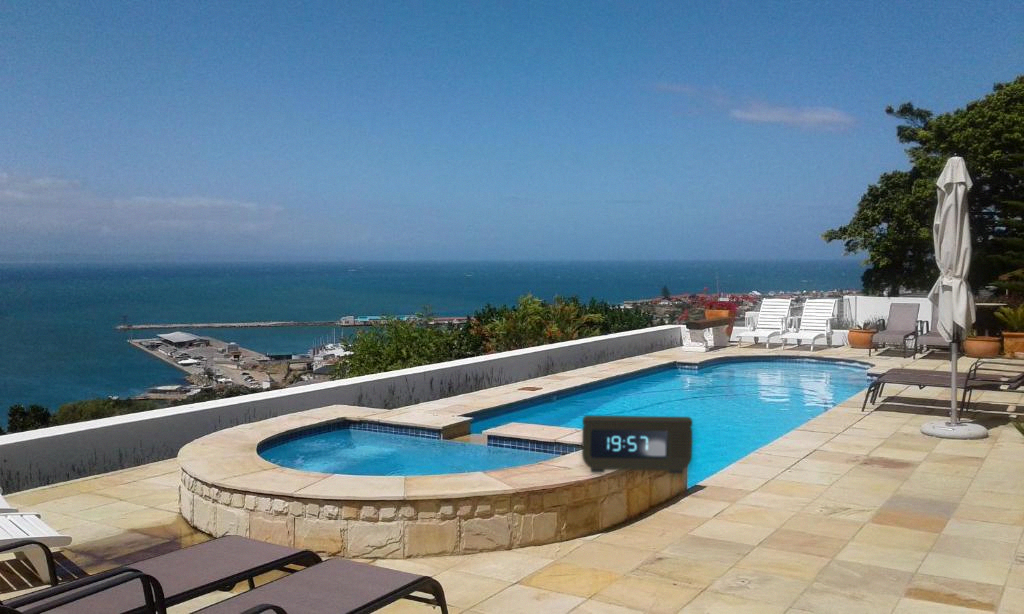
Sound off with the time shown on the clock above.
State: 19:57
